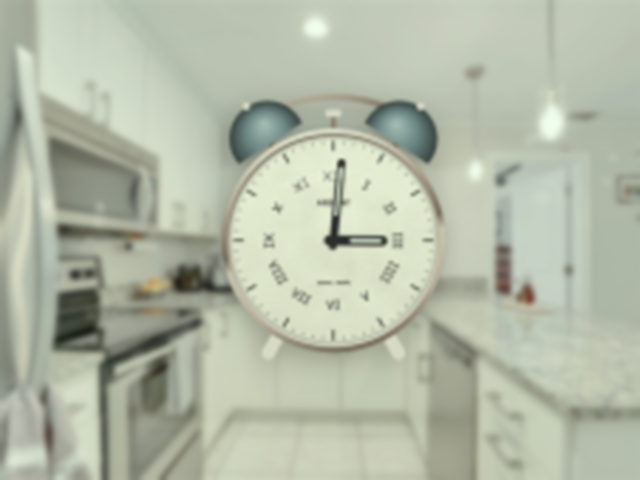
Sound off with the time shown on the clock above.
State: 3:01
